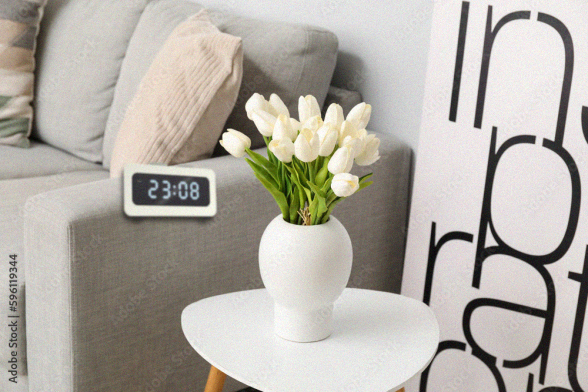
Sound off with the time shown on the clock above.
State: 23:08
